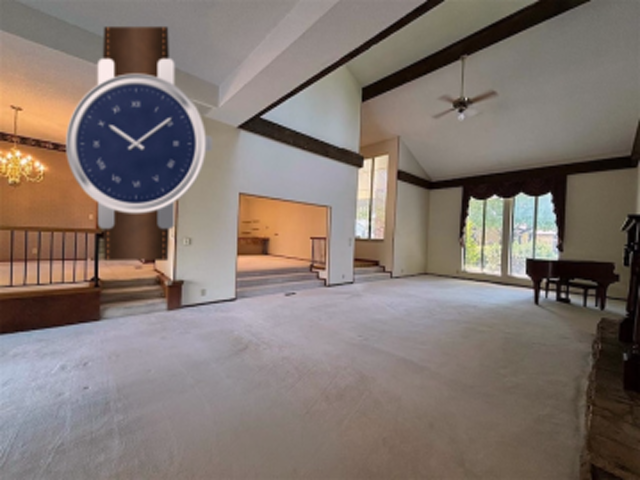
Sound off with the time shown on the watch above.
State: 10:09
